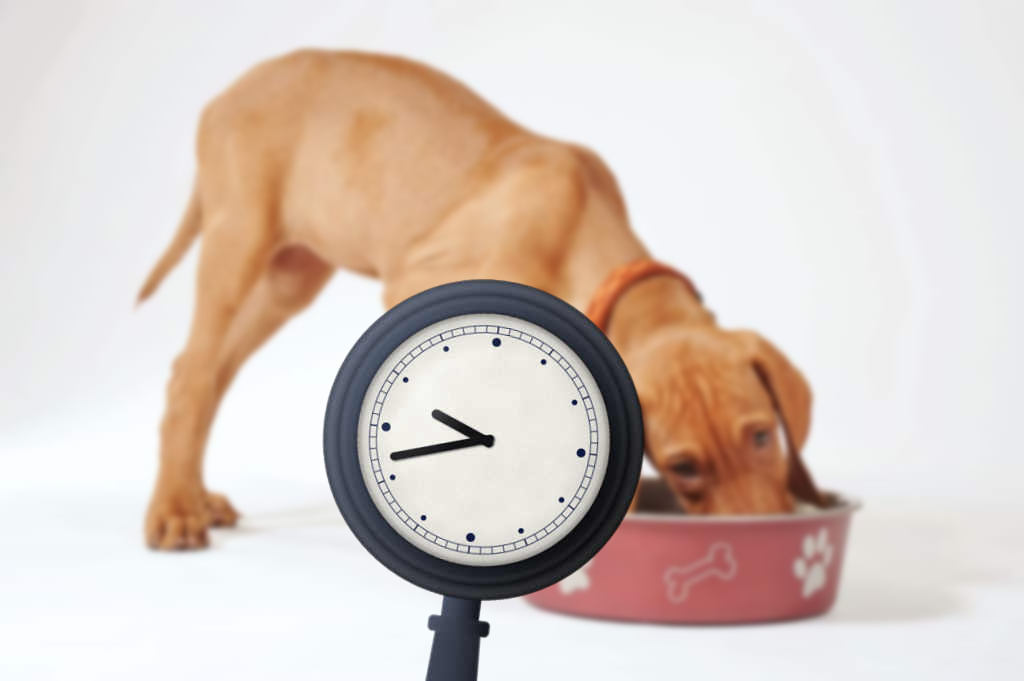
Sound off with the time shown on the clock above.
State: 9:42
